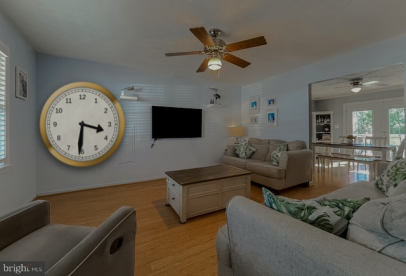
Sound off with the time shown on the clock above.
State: 3:31
